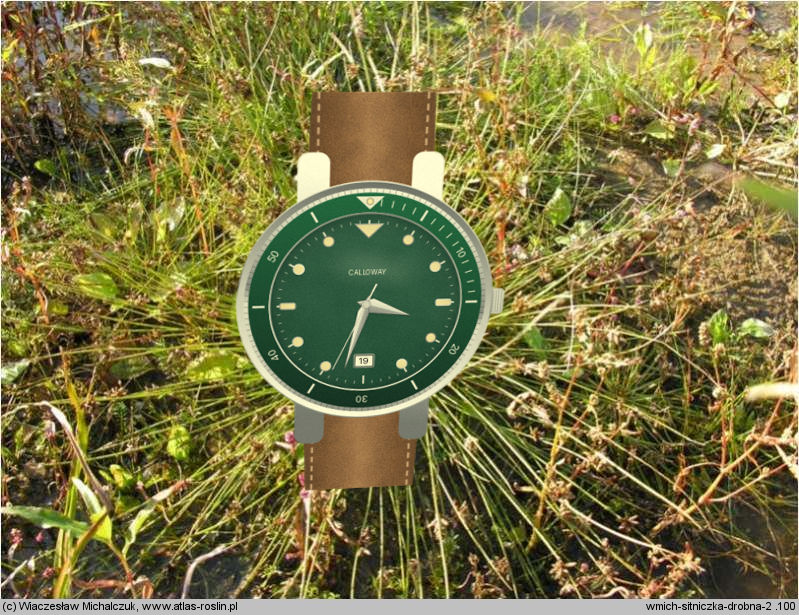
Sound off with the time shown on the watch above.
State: 3:32:34
